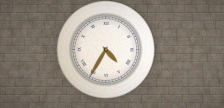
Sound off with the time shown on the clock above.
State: 4:35
